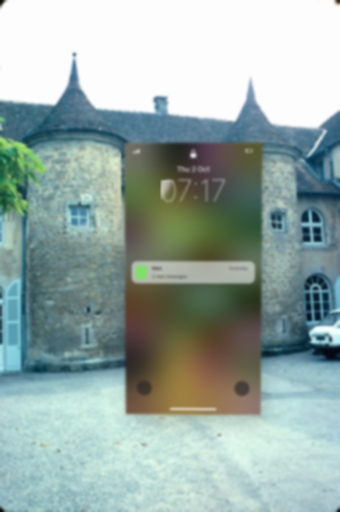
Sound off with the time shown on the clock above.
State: 7:17
